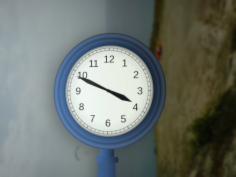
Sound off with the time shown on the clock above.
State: 3:49
